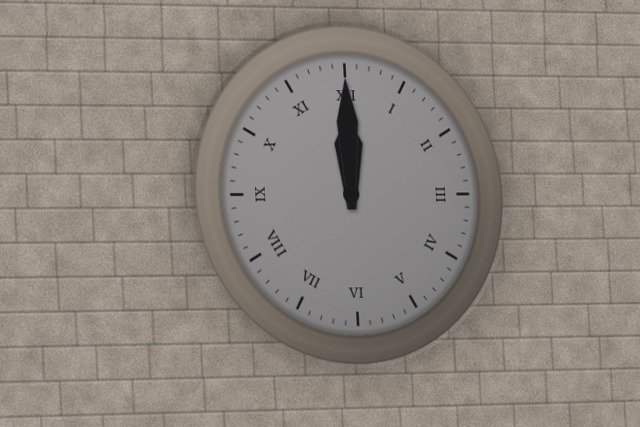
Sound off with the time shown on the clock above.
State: 12:00
